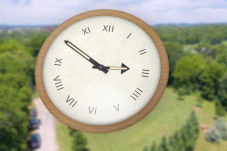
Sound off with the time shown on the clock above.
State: 2:50
